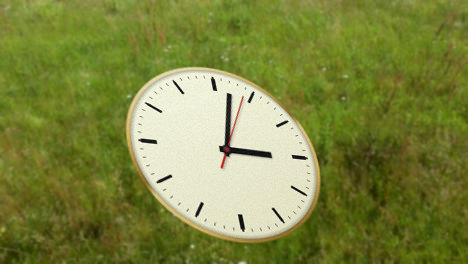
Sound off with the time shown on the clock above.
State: 3:02:04
